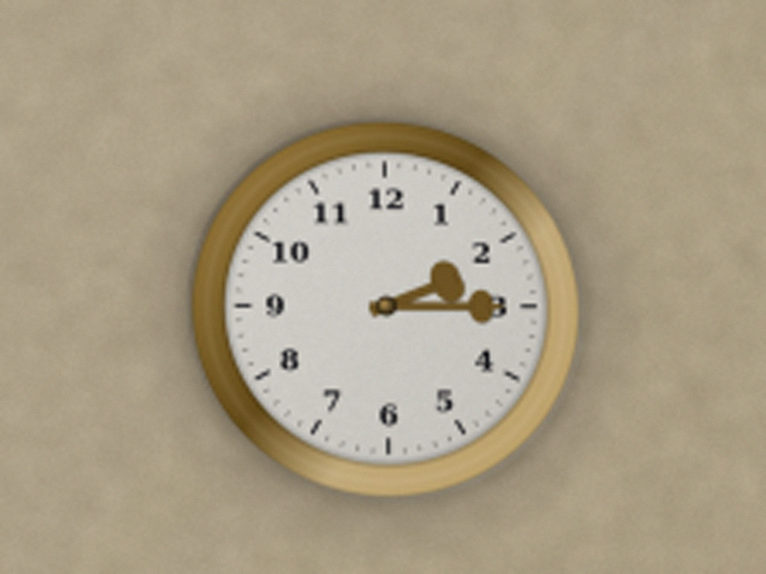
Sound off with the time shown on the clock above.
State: 2:15
